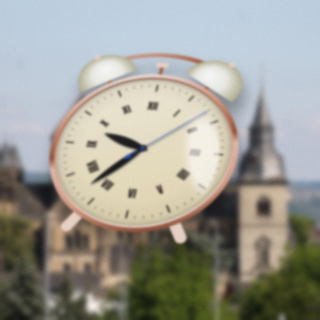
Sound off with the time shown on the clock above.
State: 9:37:08
